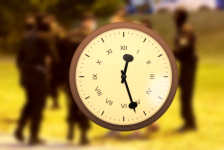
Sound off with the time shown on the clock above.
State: 12:27
